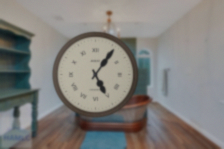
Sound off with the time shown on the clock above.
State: 5:06
